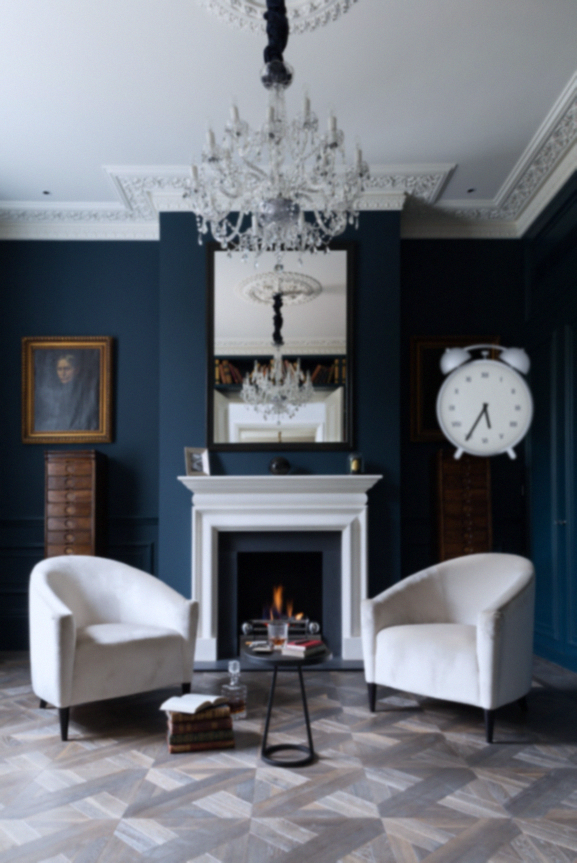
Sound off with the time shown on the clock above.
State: 5:35
